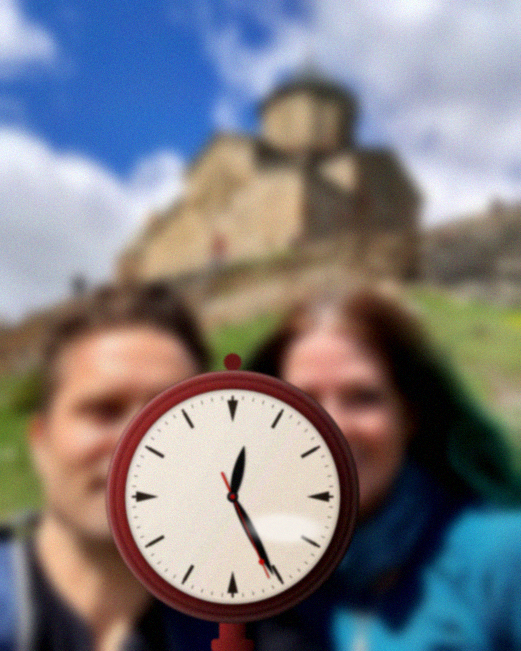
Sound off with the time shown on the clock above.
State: 12:25:26
